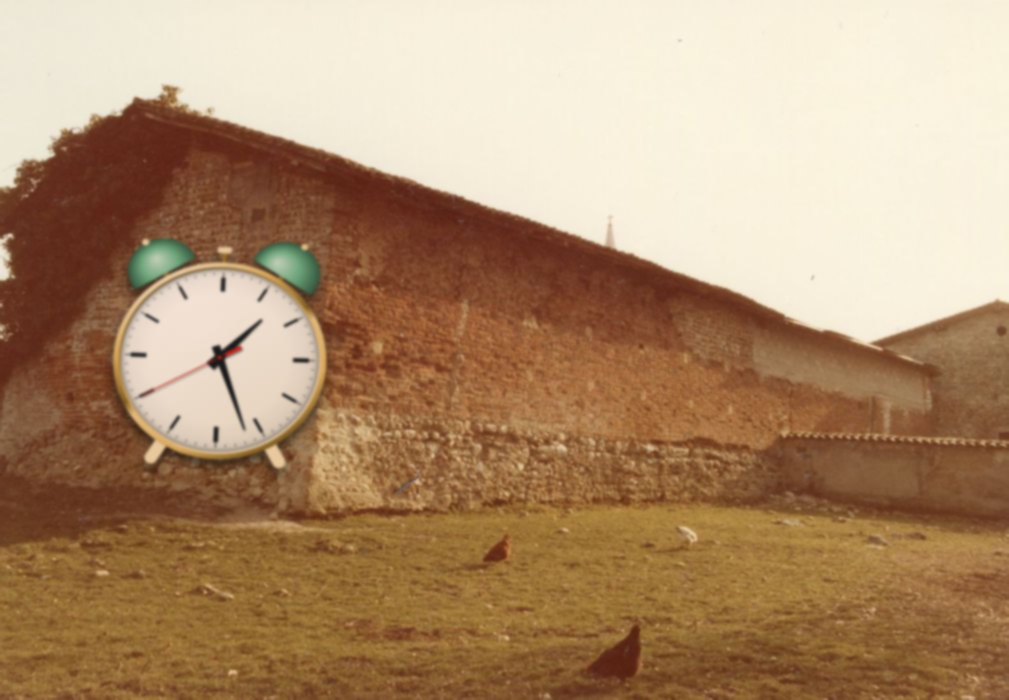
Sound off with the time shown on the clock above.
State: 1:26:40
